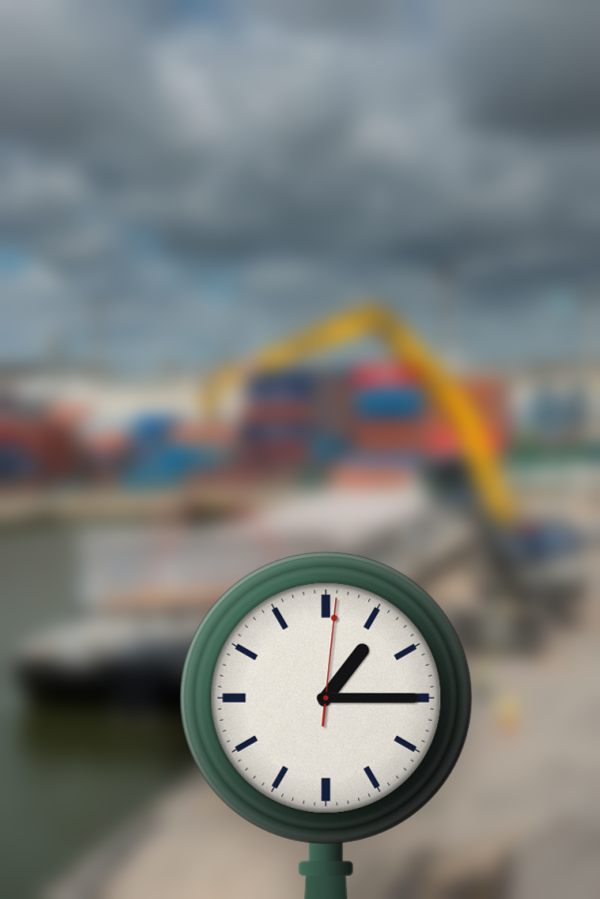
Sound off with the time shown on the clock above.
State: 1:15:01
